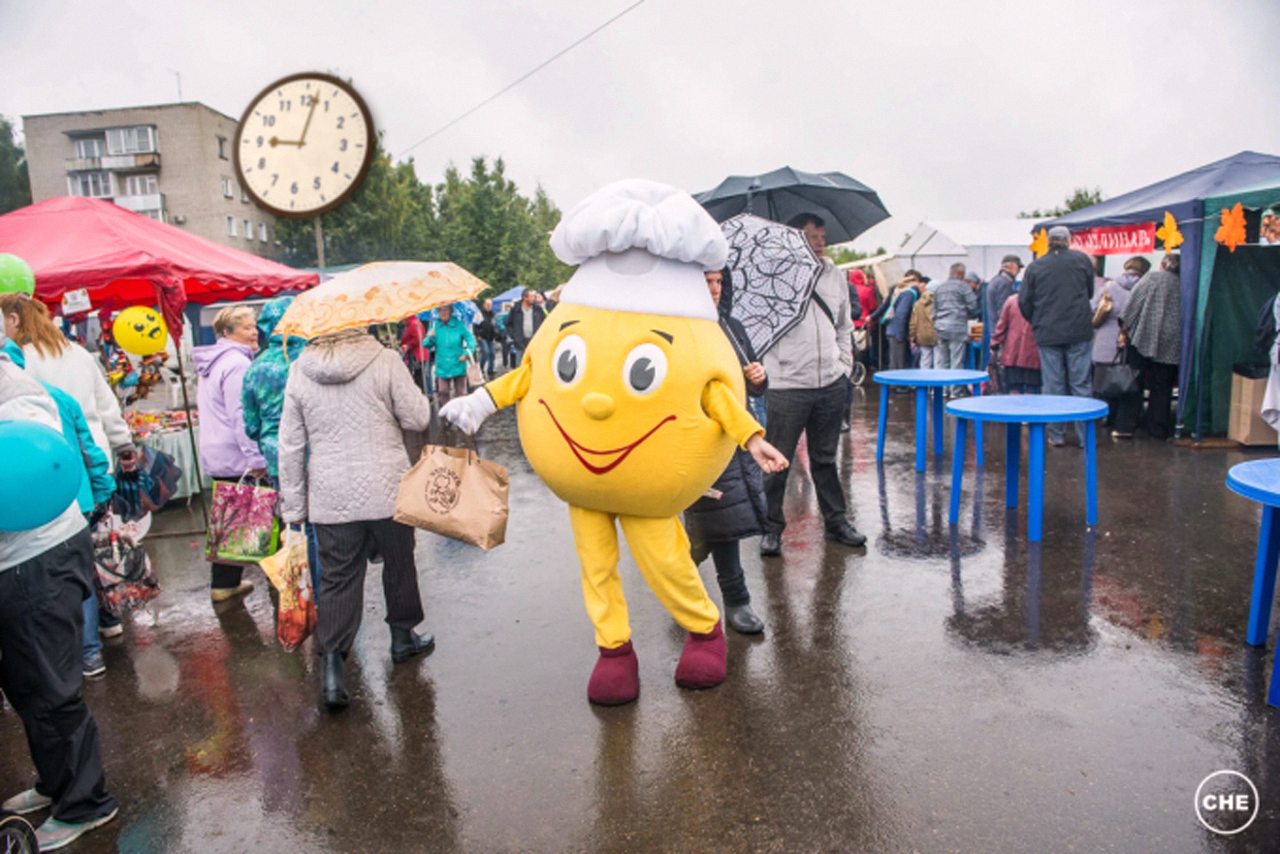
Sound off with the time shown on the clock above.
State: 9:02
